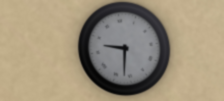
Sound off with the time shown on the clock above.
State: 9:32
